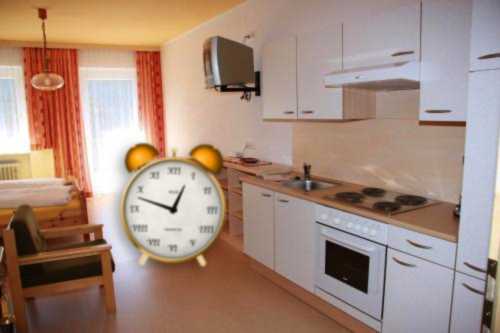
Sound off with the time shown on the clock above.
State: 12:48
